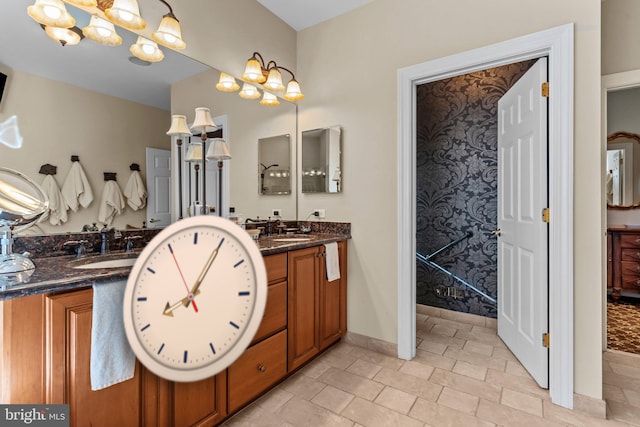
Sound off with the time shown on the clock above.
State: 8:04:55
